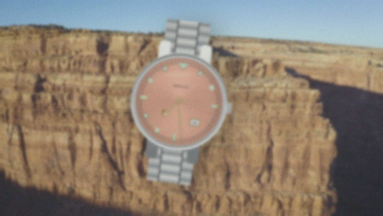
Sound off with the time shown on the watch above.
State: 7:28
